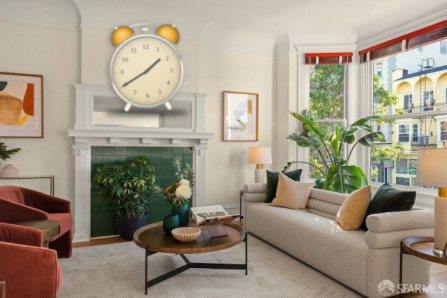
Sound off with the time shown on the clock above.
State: 1:40
